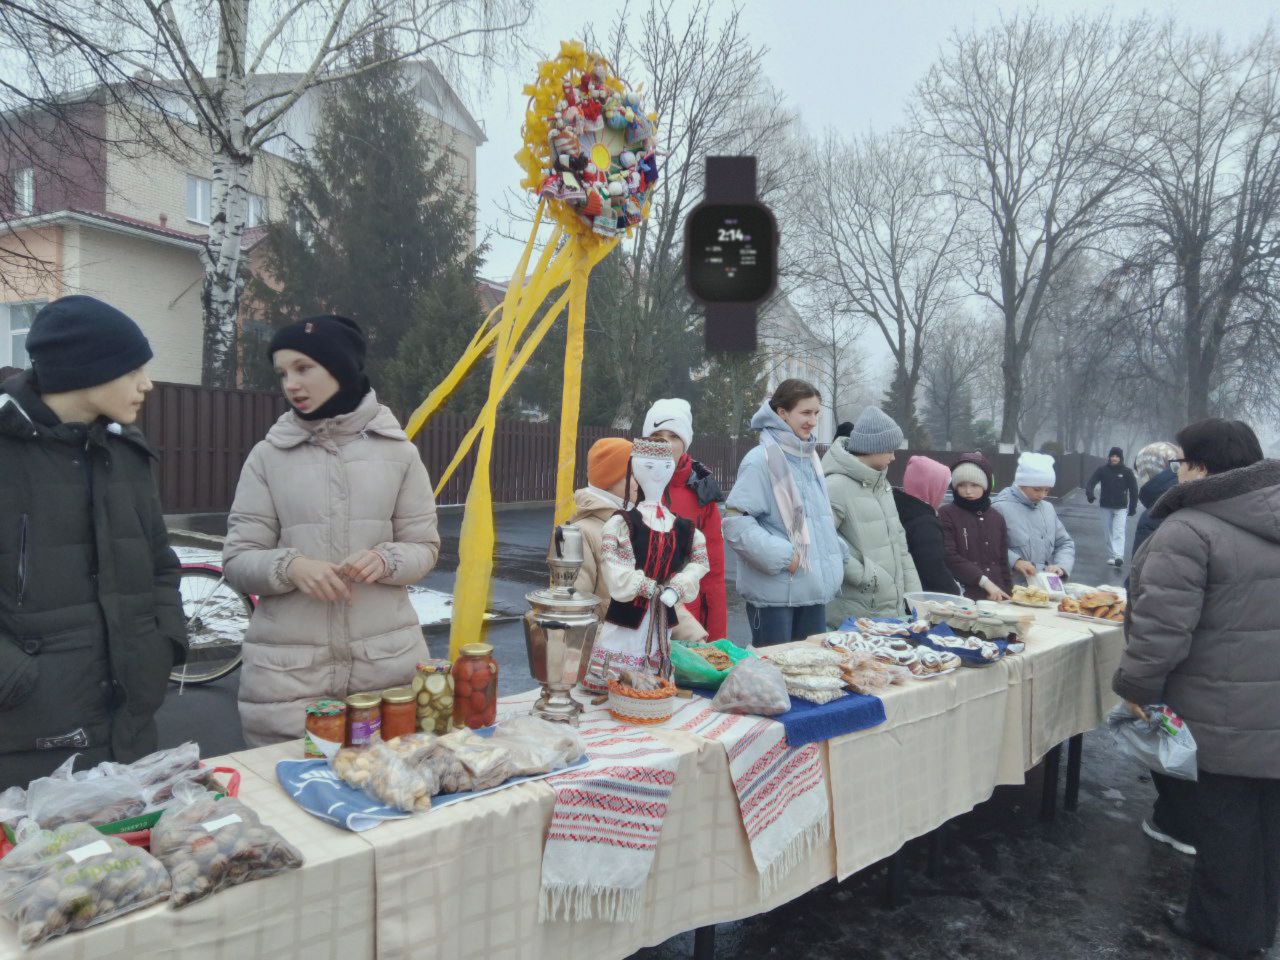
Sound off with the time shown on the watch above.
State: 2:14
